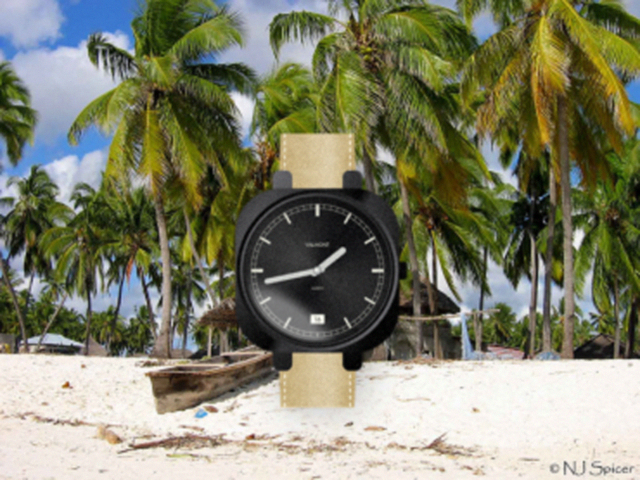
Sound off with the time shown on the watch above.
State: 1:43
